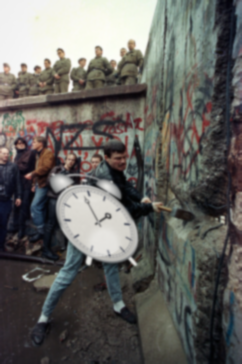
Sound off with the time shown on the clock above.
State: 1:58
